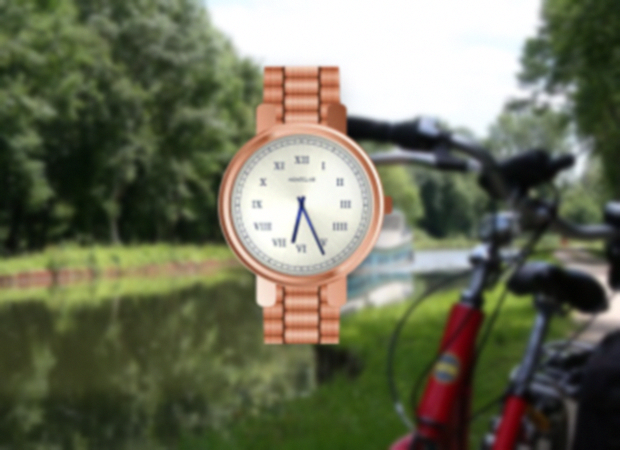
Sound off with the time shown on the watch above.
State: 6:26
